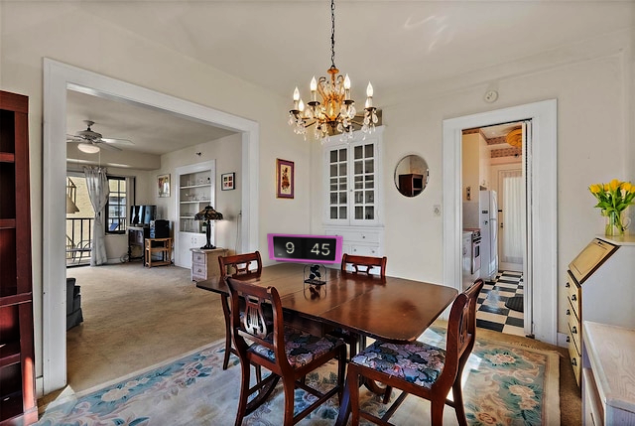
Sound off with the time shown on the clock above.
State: 9:45
